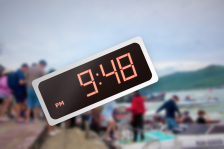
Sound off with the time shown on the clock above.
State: 9:48
